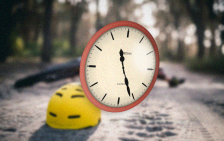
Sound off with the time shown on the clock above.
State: 11:26
